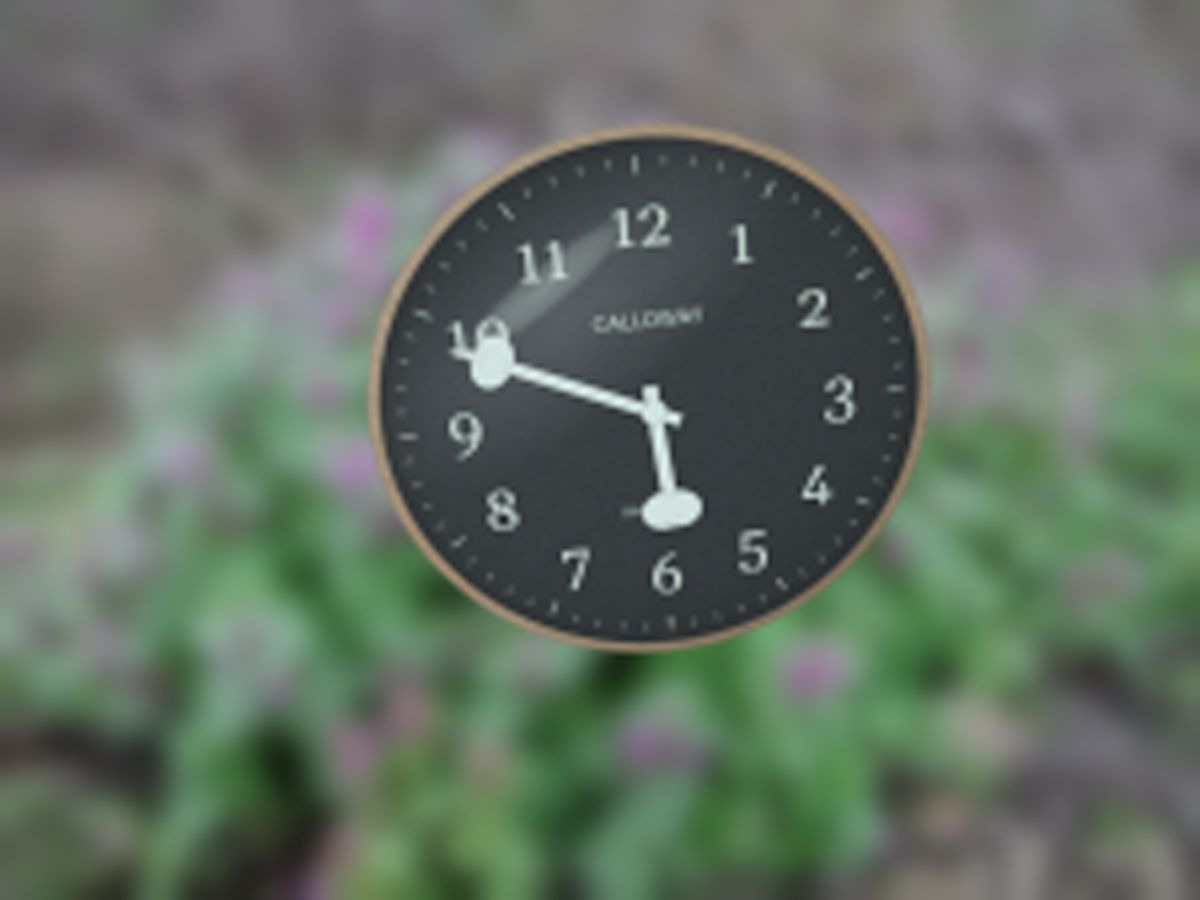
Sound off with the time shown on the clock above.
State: 5:49
